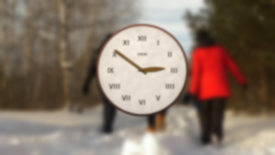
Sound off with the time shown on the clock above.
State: 2:51
